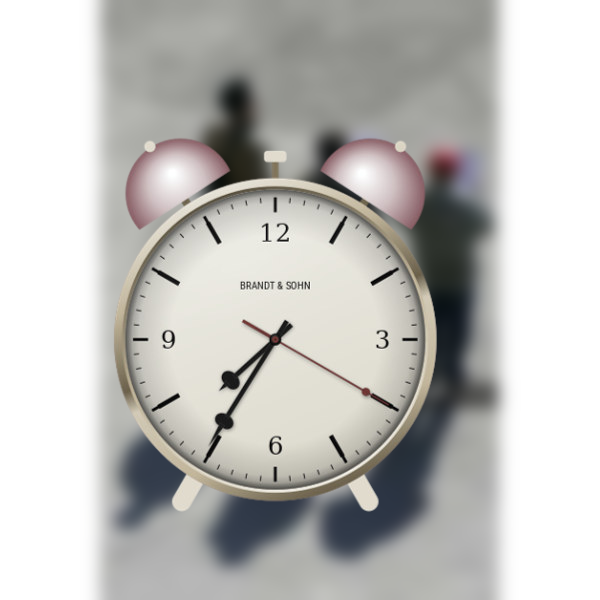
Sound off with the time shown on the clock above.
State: 7:35:20
